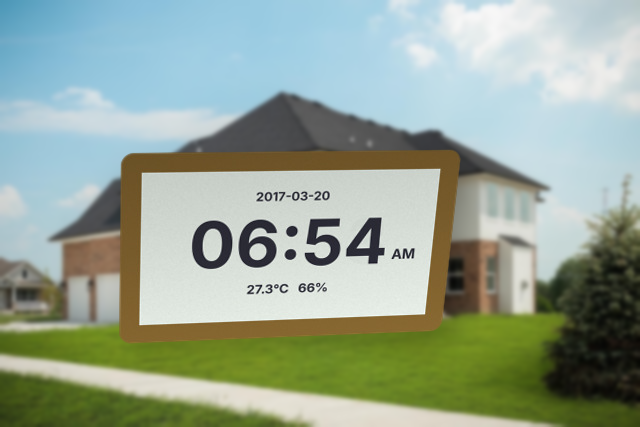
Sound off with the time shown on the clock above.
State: 6:54
